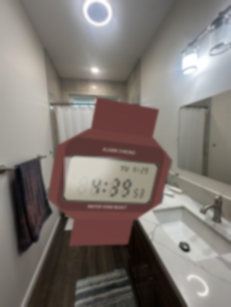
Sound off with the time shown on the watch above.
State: 4:39
